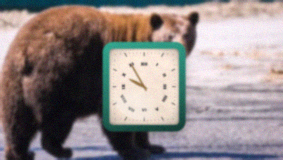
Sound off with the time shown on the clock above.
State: 9:55
